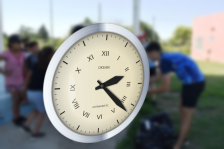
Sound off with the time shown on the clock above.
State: 2:22
